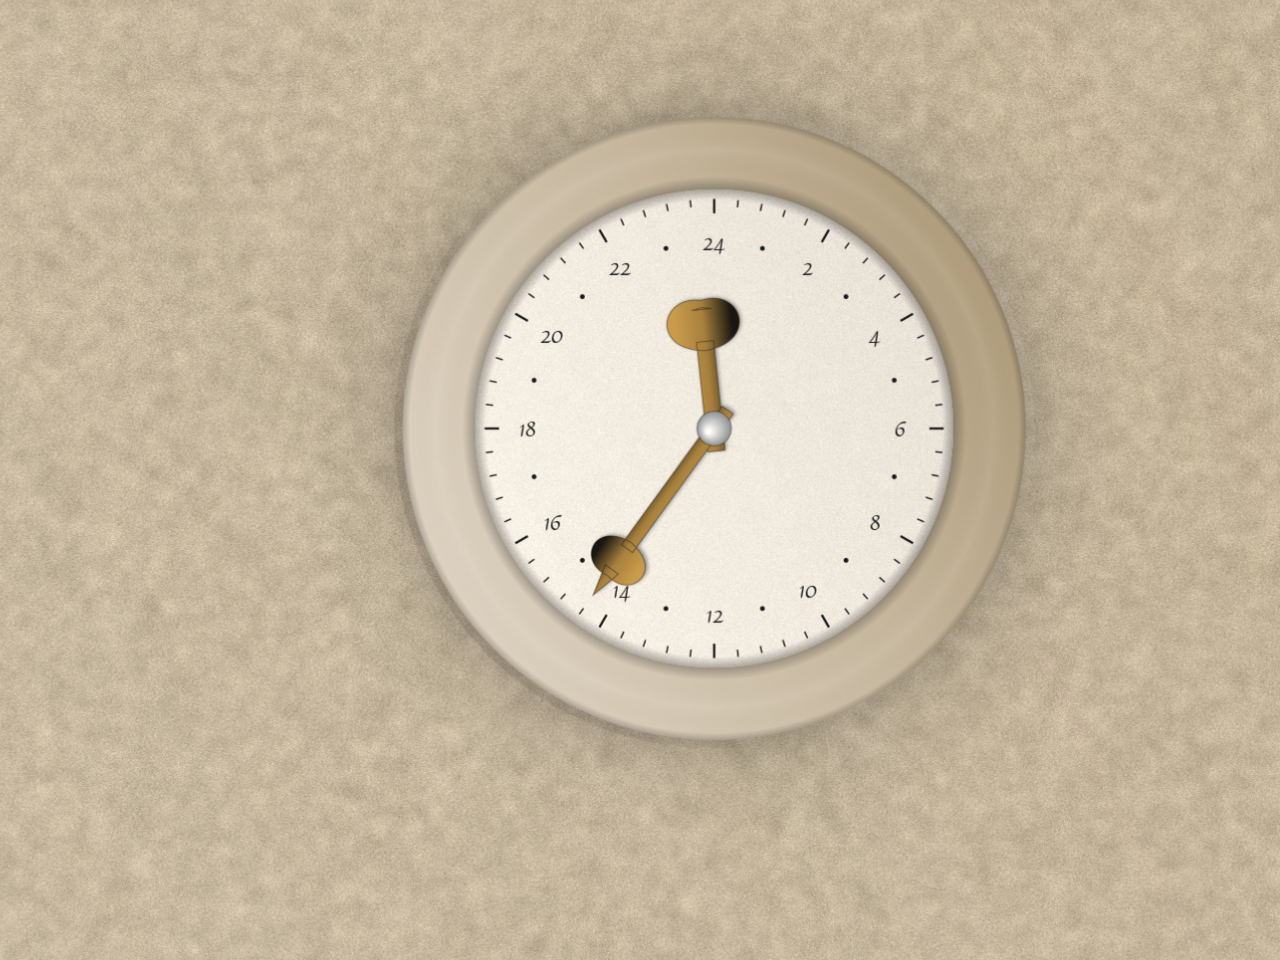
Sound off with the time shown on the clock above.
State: 23:36
